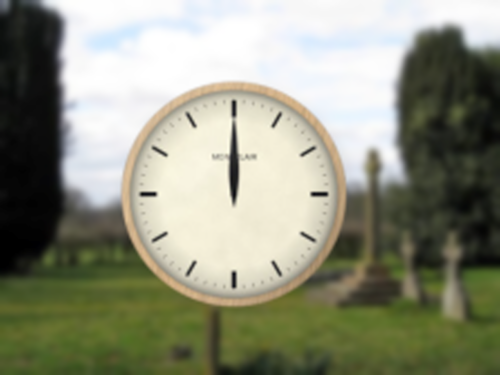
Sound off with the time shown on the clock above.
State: 12:00
